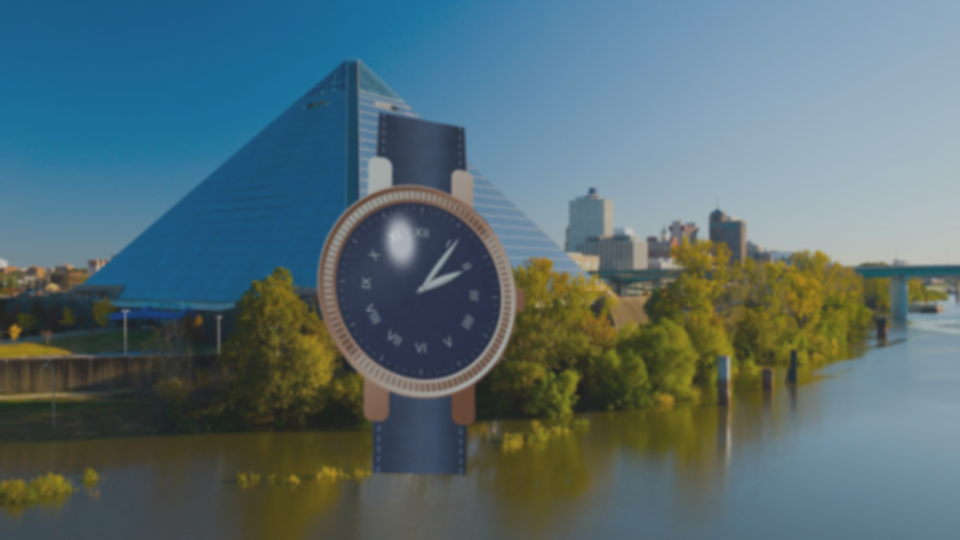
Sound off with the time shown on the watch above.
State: 2:06
